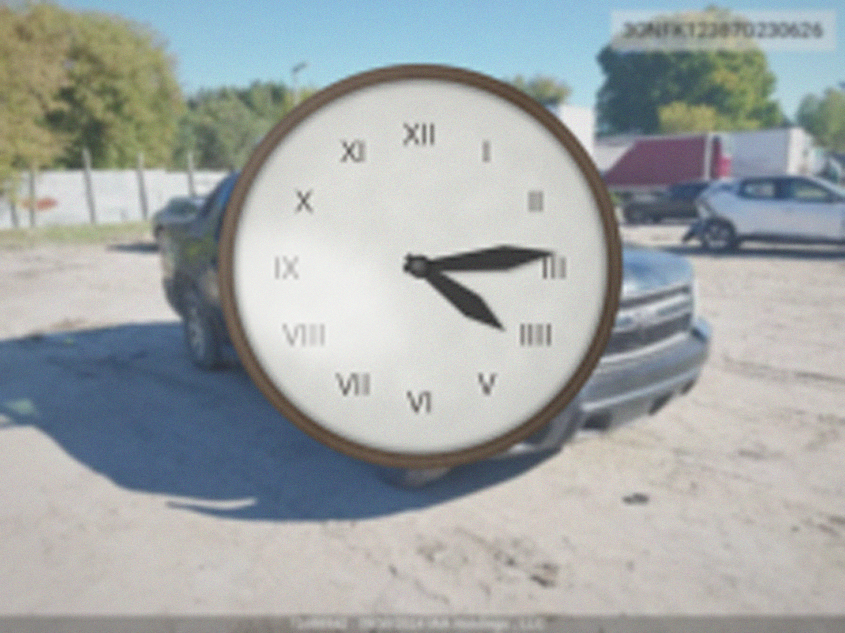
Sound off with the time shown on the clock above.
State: 4:14
